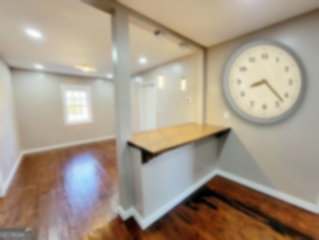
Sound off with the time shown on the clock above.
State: 8:23
